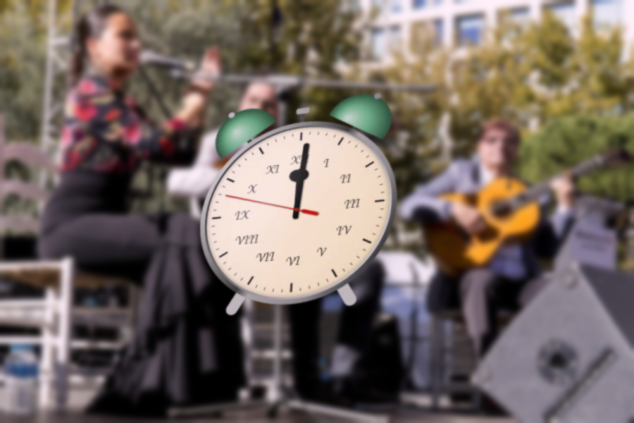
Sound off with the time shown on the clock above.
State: 12:00:48
